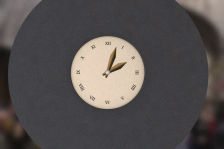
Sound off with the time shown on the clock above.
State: 2:03
